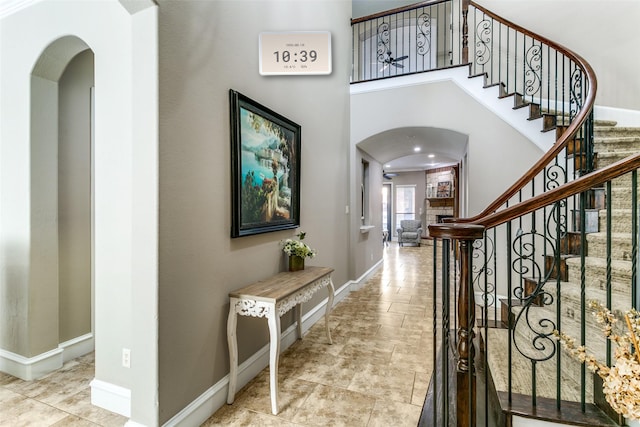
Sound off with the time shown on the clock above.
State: 10:39
